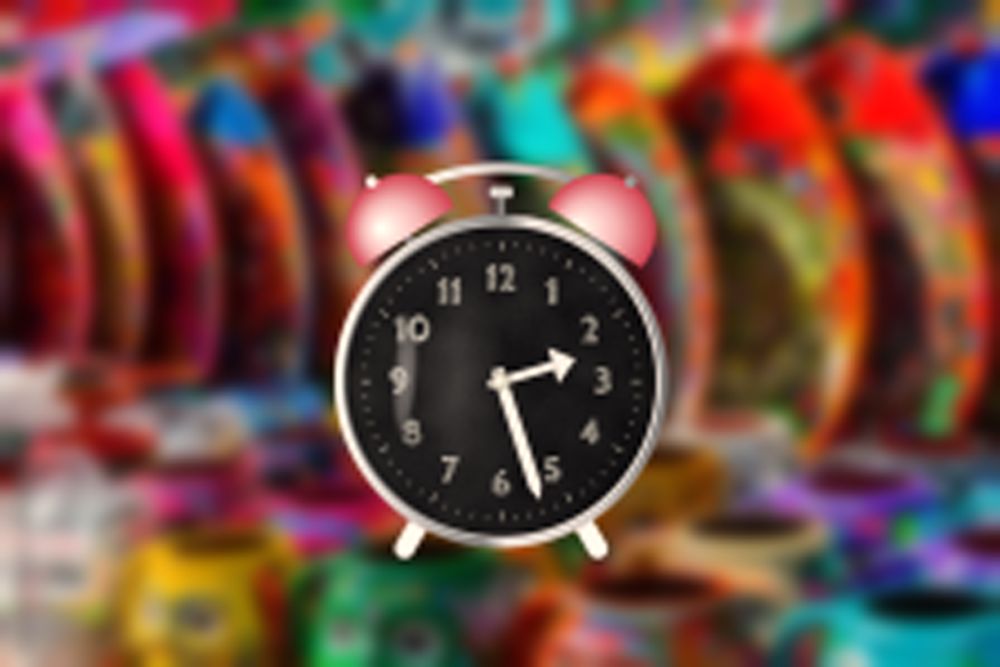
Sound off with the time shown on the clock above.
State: 2:27
